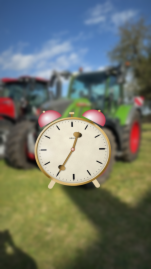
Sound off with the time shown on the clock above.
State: 12:35
